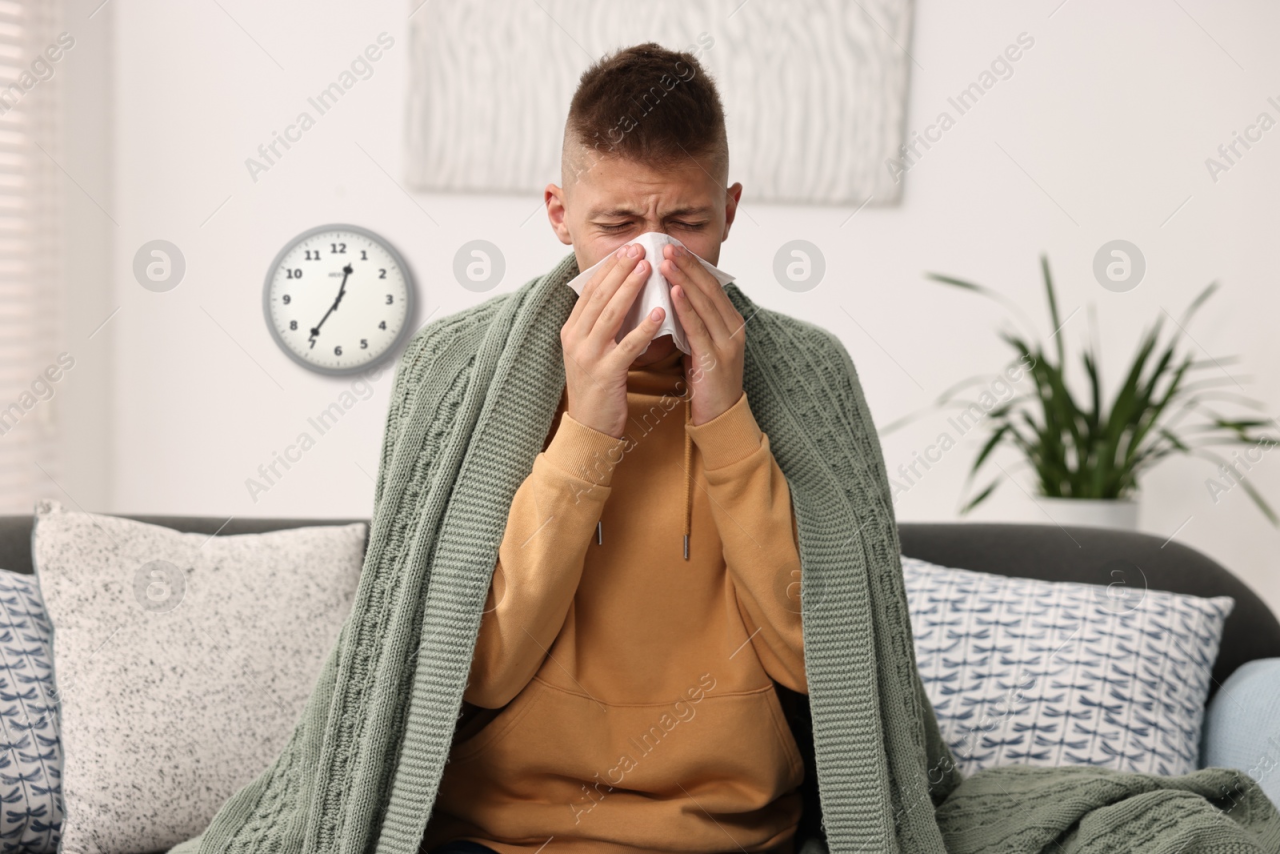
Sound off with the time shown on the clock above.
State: 12:36
